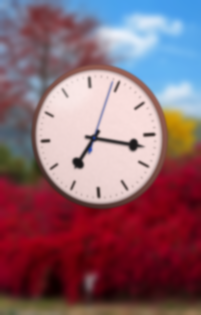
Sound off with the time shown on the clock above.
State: 7:17:04
